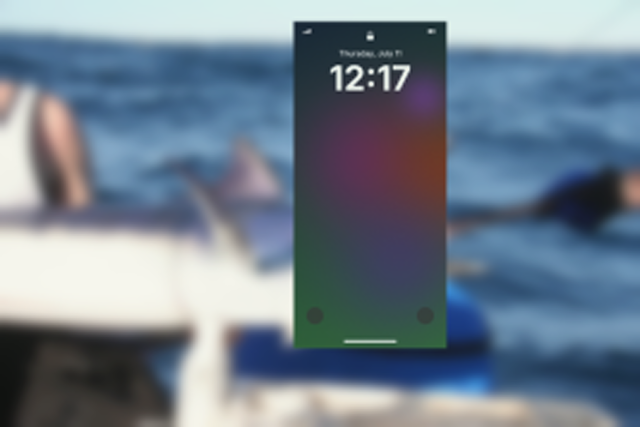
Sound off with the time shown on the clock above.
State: 12:17
